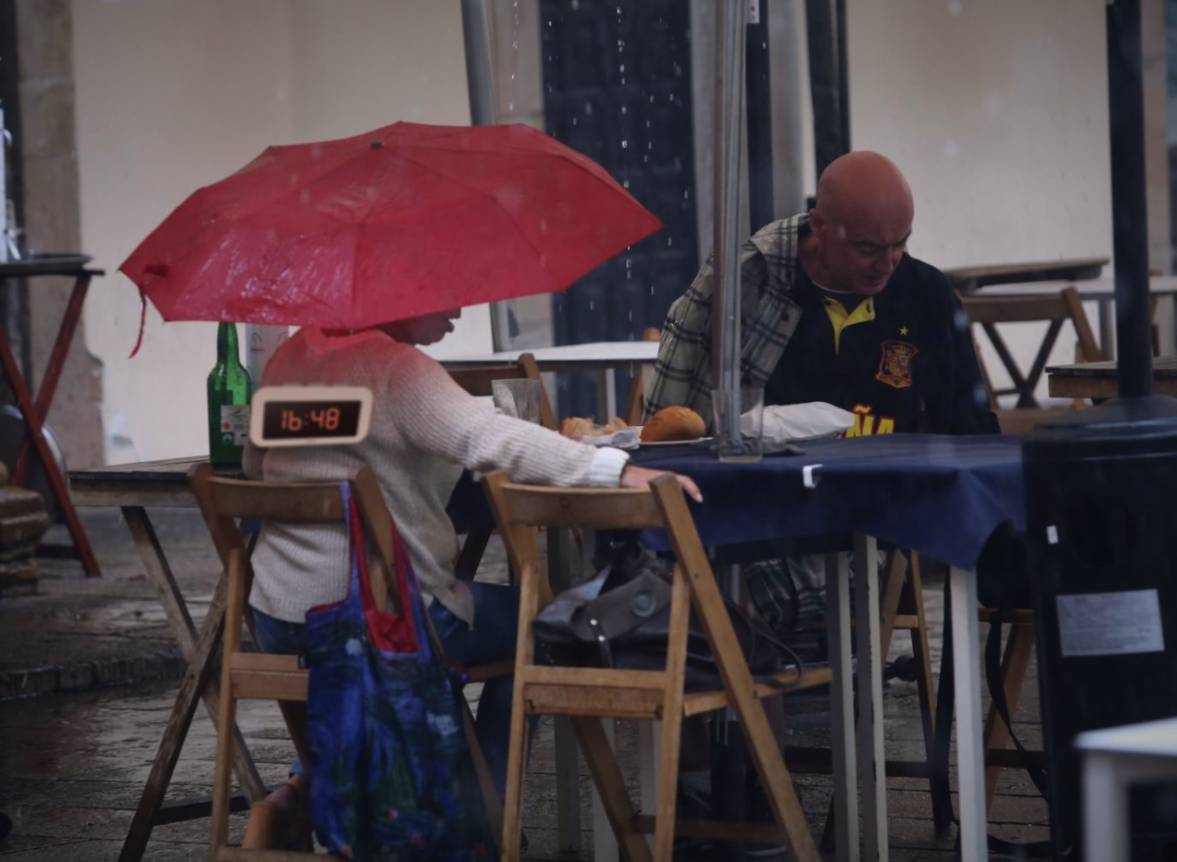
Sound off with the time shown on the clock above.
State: 16:48
